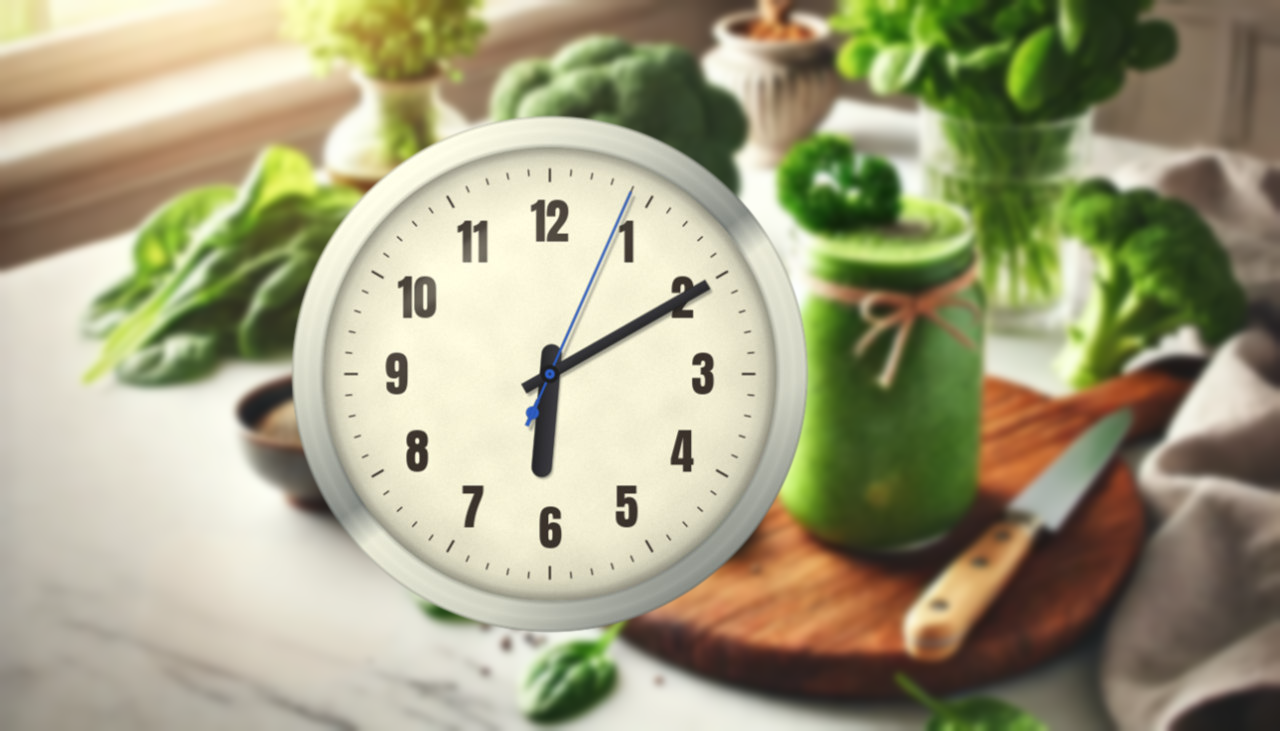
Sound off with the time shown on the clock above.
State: 6:10:04
